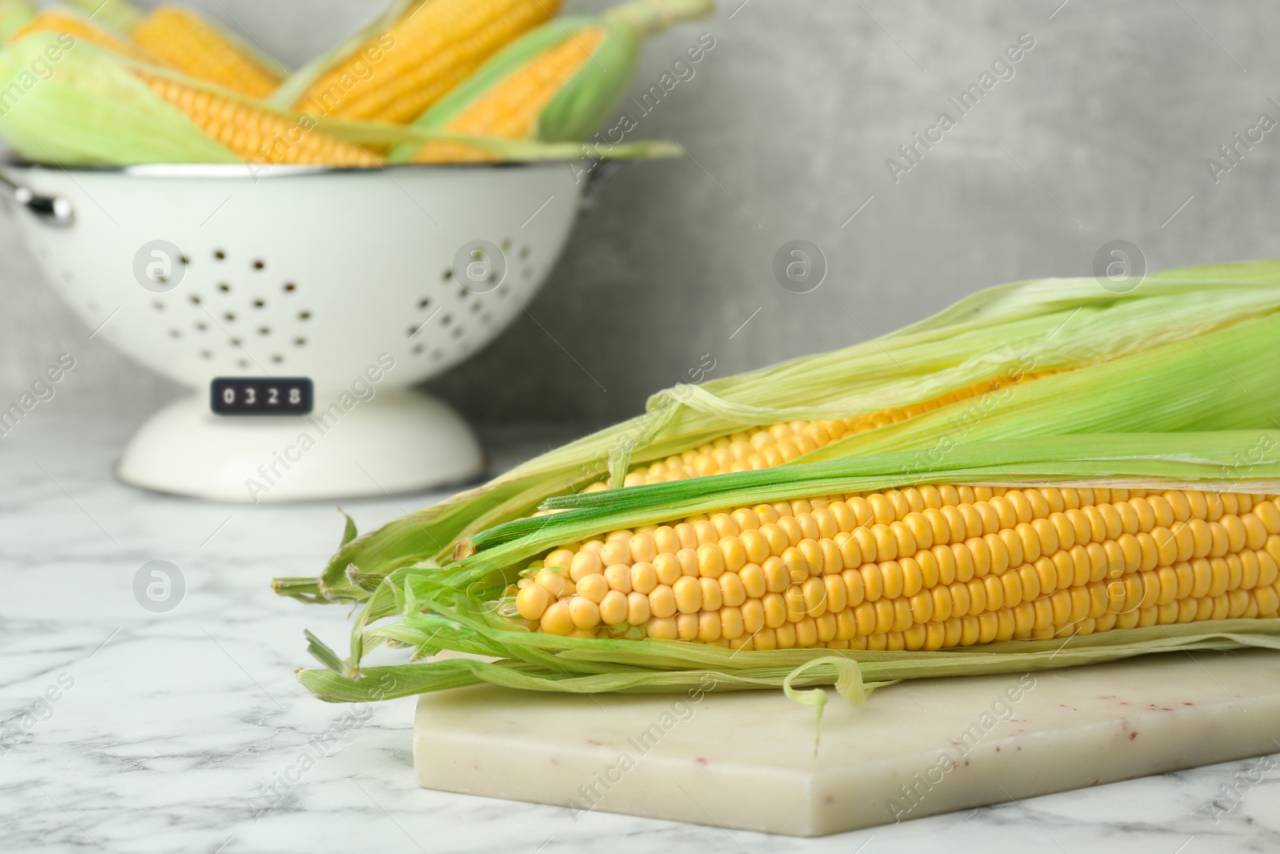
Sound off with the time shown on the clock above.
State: 3:28
